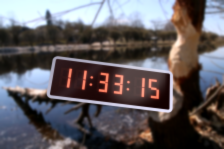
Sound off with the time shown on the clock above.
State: 11:33:15
